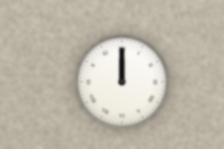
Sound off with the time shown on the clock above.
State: 12:00
